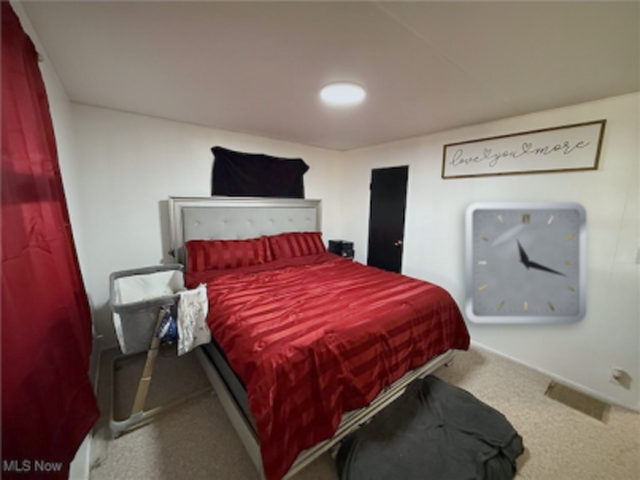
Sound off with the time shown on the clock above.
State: 11:18
